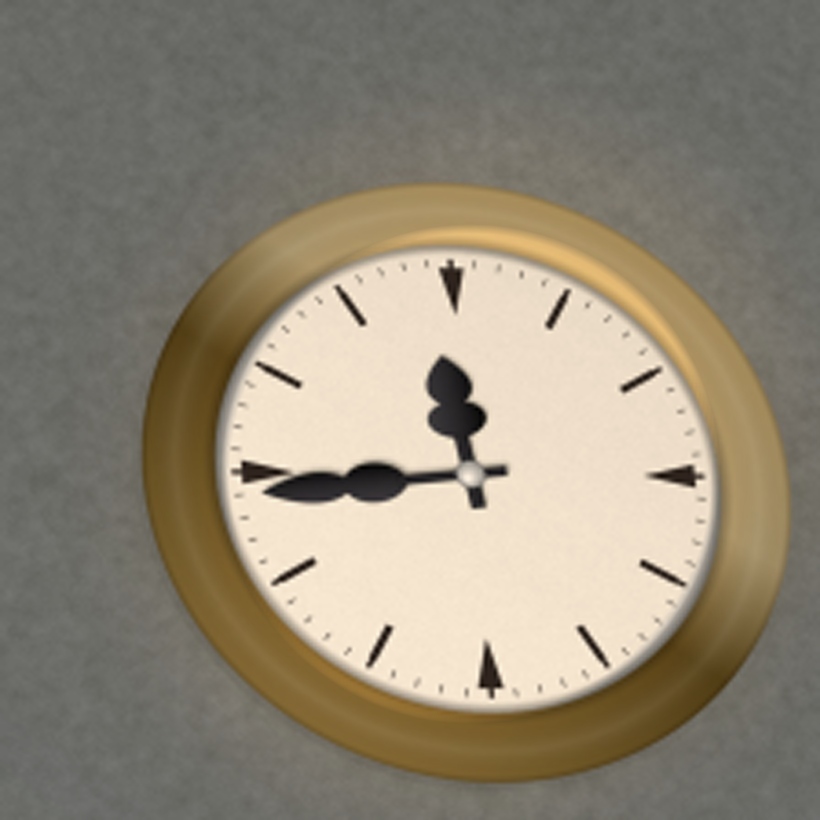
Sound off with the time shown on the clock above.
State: 11:44
